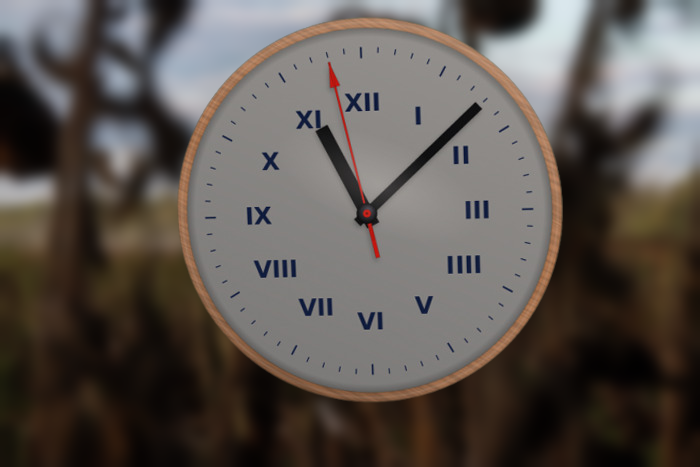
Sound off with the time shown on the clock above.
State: 11:07:58
